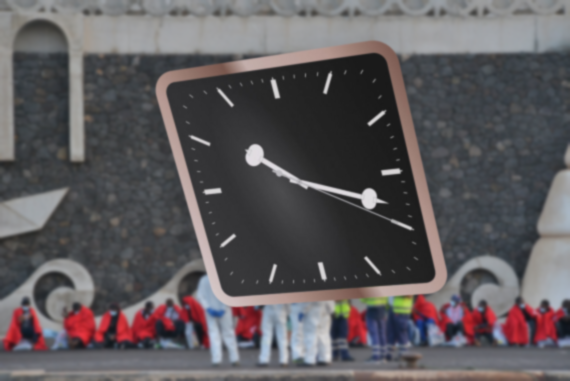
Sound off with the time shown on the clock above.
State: 10:18:20
